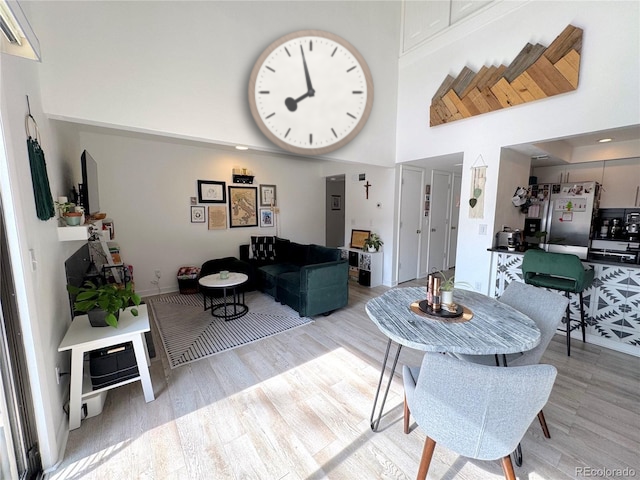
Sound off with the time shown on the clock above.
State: 7:58
